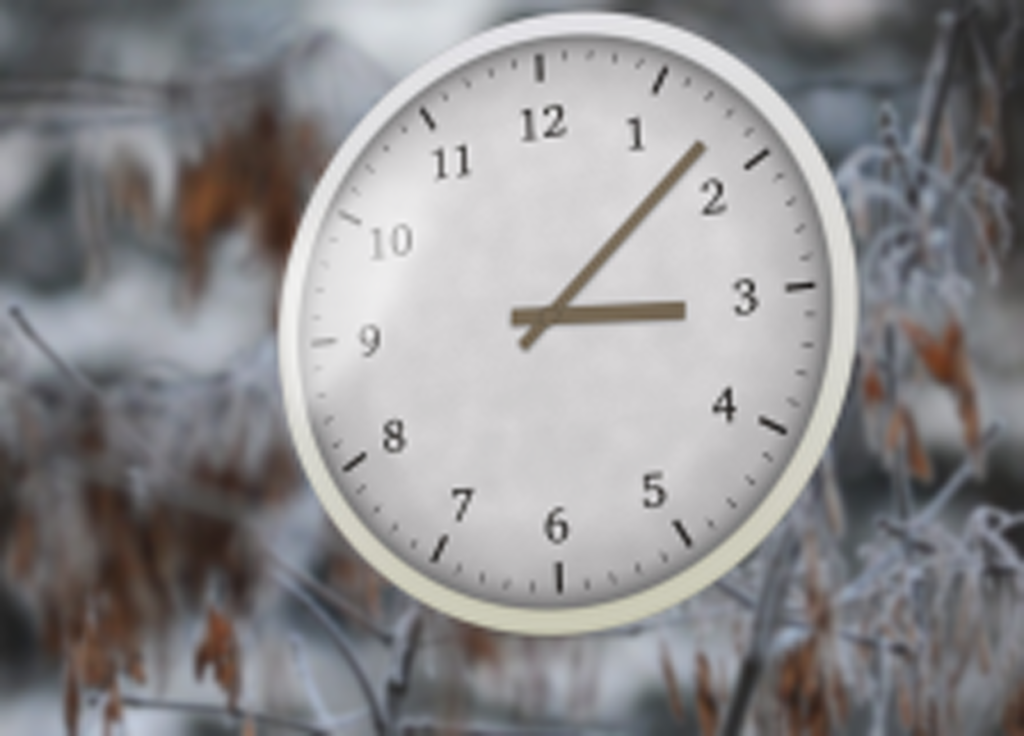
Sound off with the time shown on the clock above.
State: 3:08
